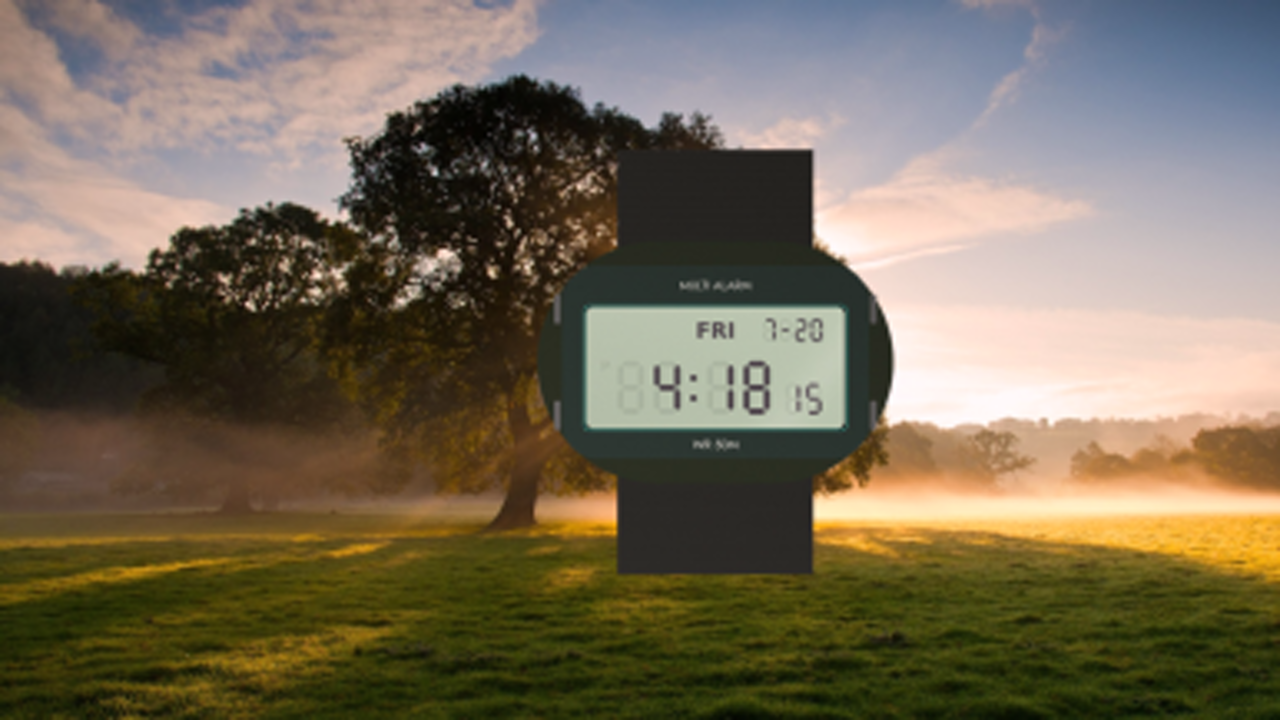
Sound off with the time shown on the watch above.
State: 4:18:15
